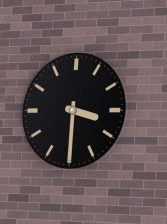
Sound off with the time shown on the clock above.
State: 3:30
